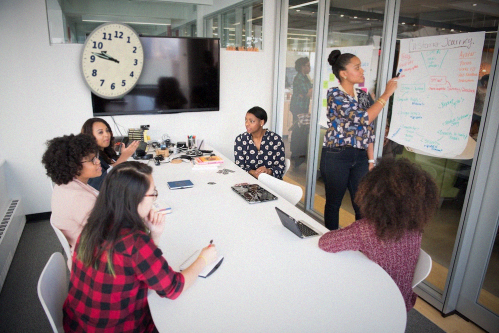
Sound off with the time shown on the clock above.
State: 9:47
